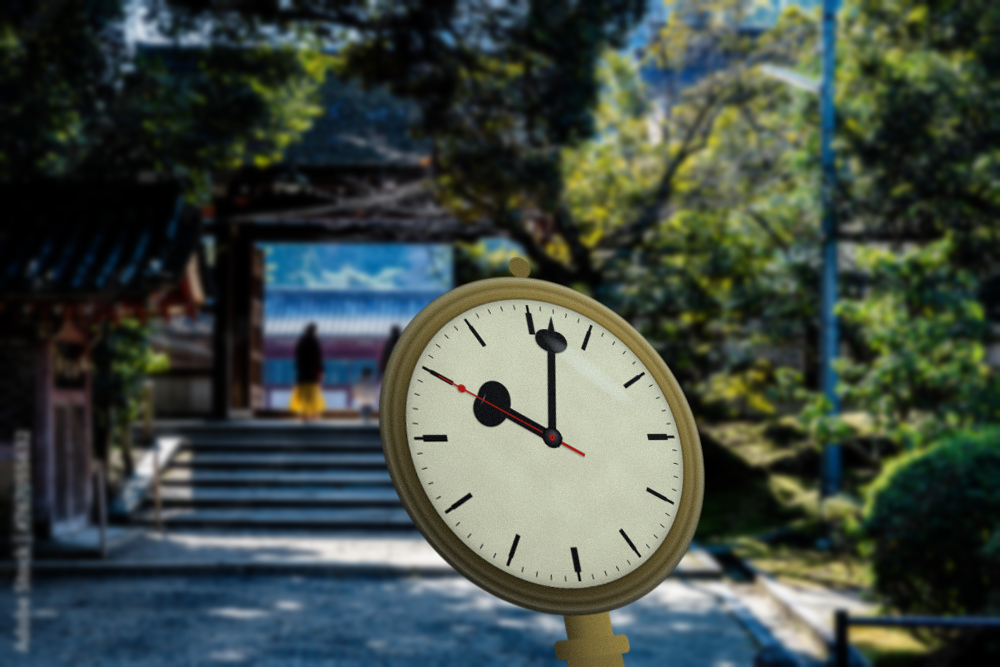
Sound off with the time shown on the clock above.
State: 10:01:50
